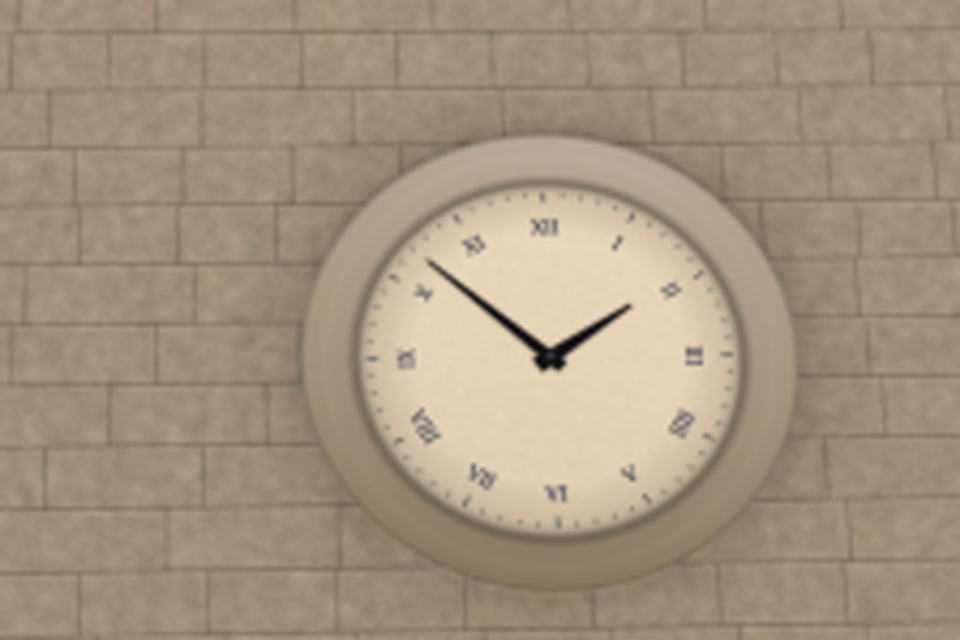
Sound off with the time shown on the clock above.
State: 1:52
